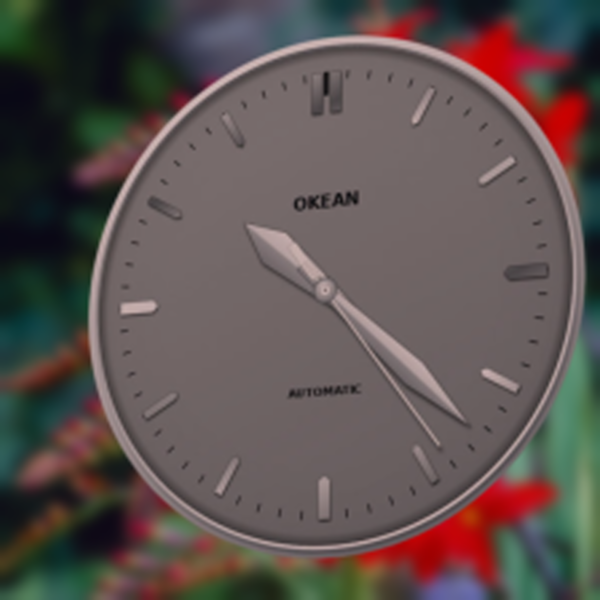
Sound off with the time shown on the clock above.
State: 10:22:24
